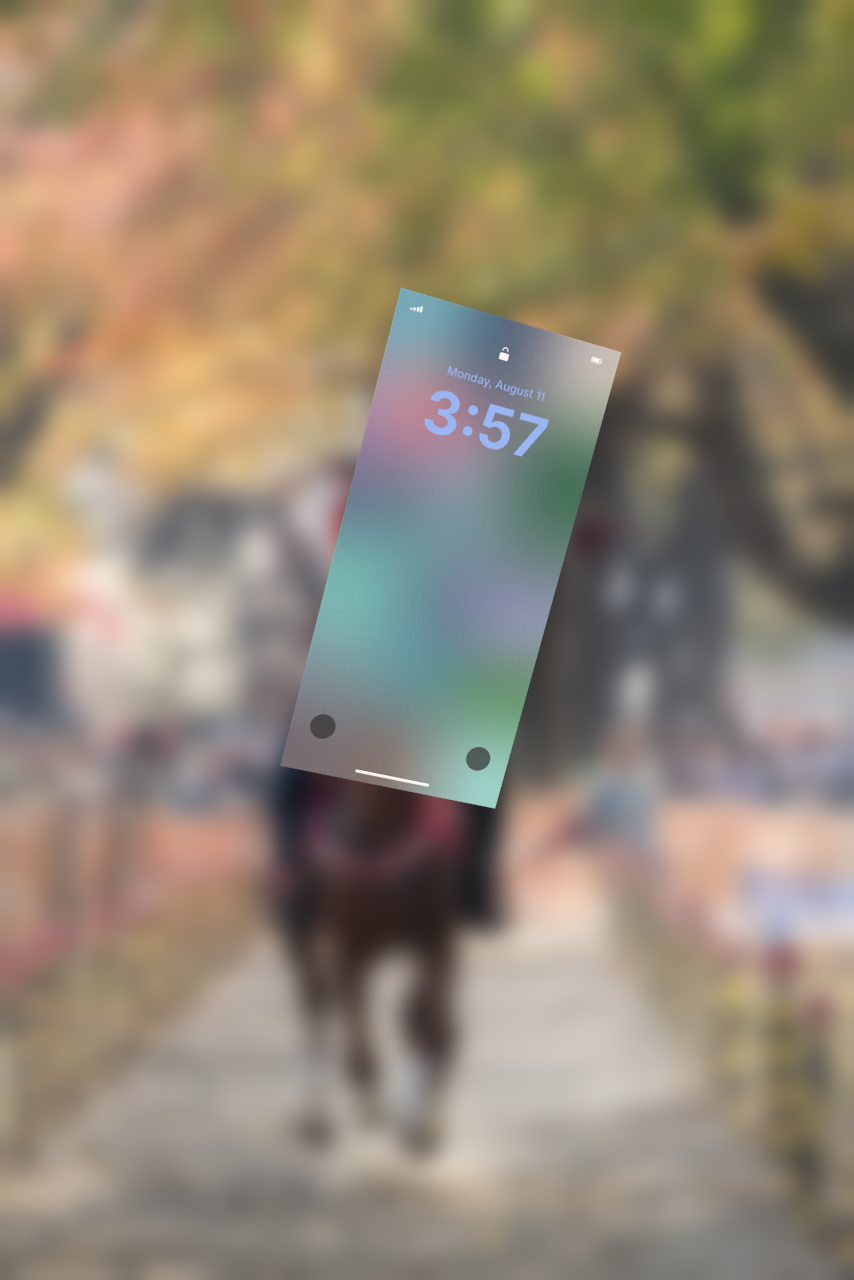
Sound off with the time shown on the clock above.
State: 3:57
